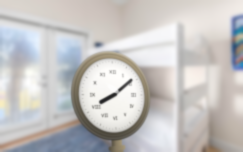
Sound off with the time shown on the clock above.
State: 8:09
